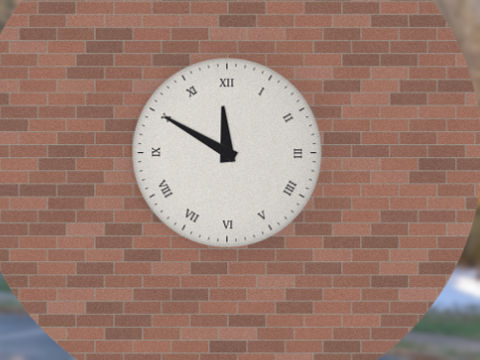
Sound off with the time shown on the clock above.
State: 11:50
